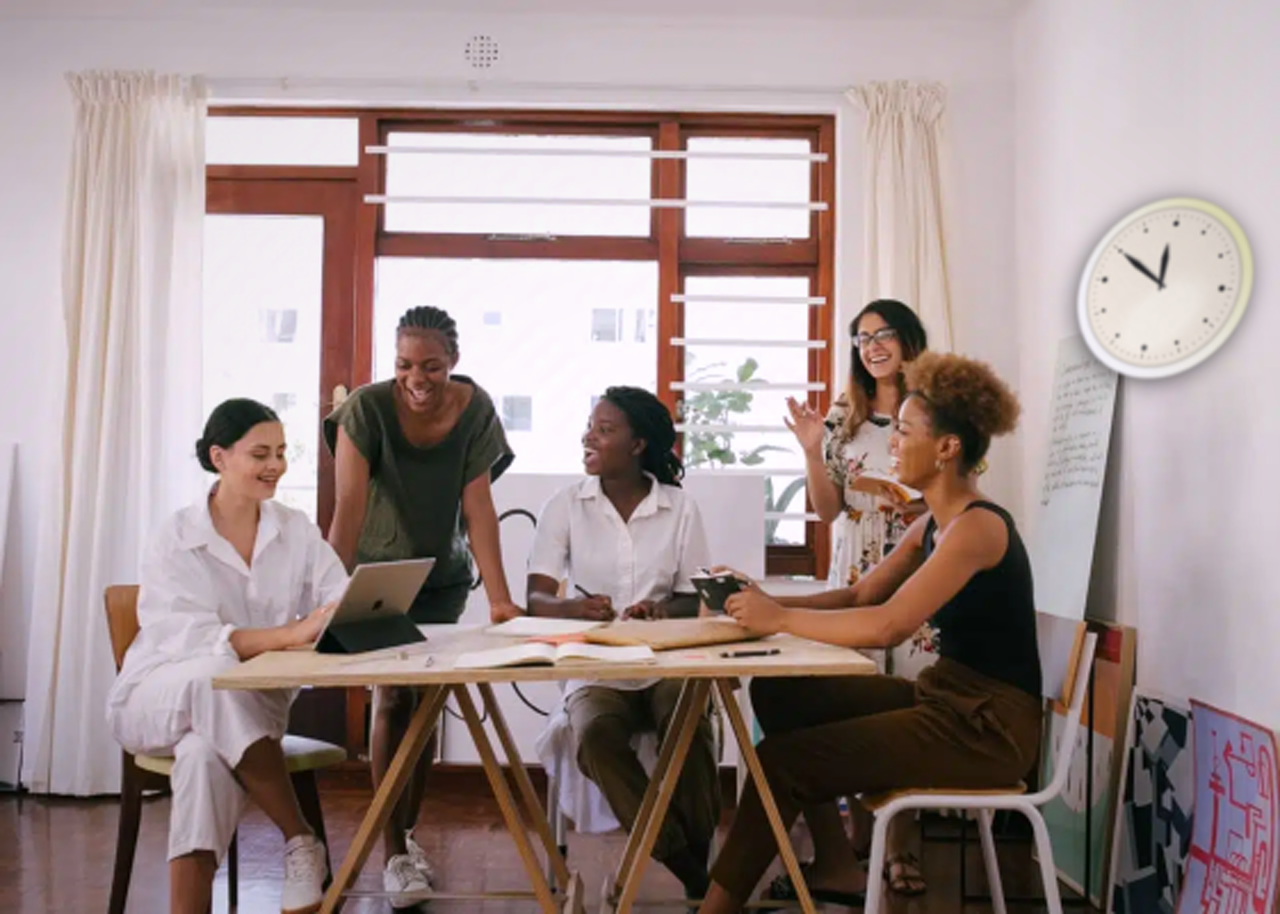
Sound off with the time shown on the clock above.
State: 11:50
